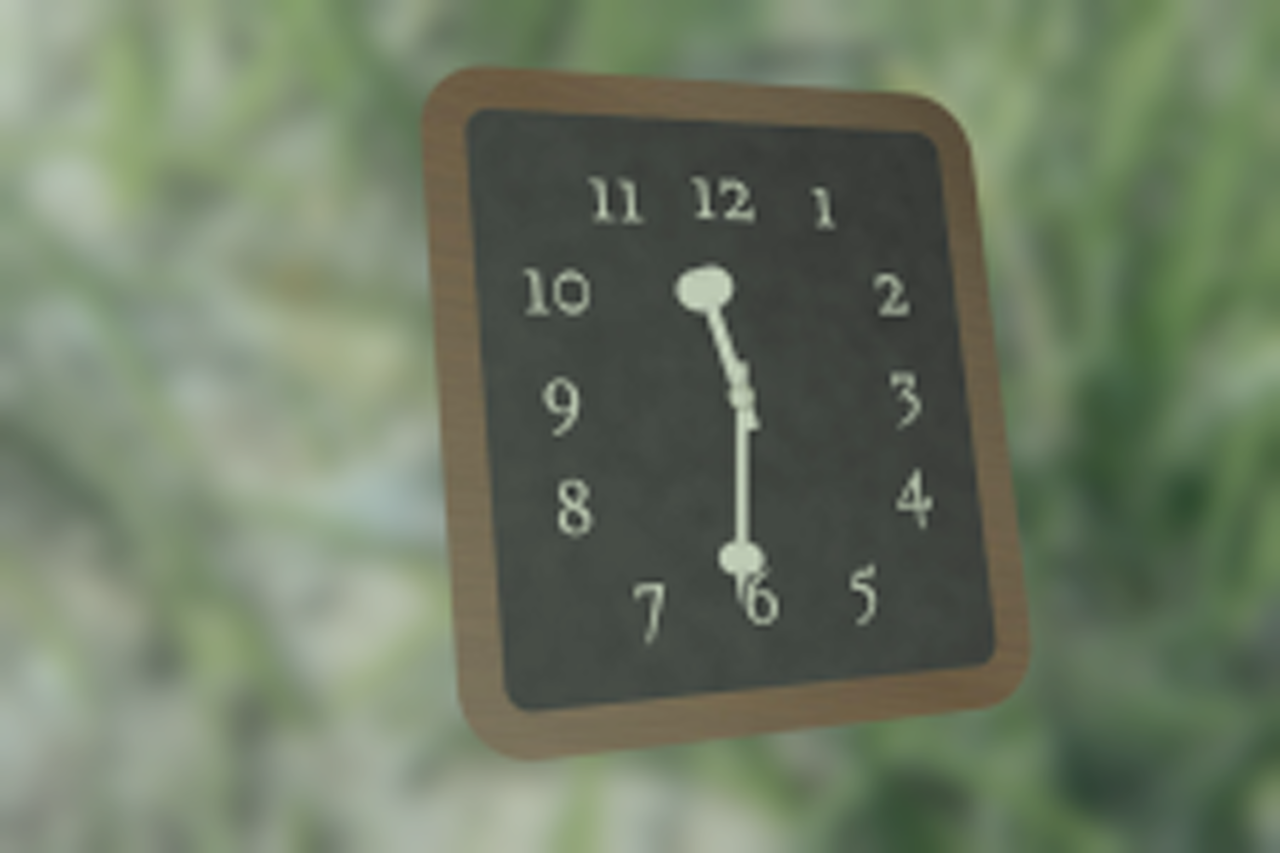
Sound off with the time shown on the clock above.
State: 11:31
